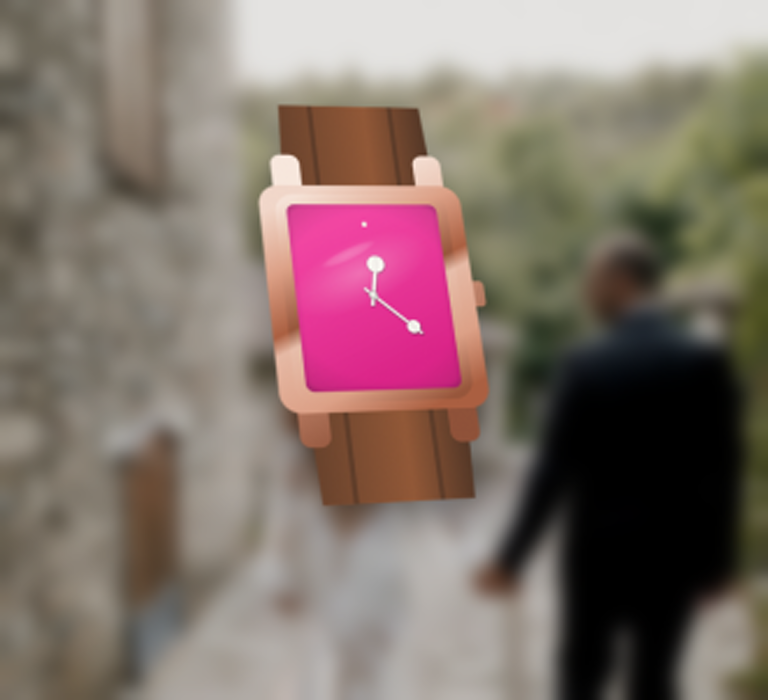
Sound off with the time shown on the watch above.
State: 12:22
